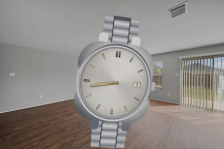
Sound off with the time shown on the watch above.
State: 8:43
